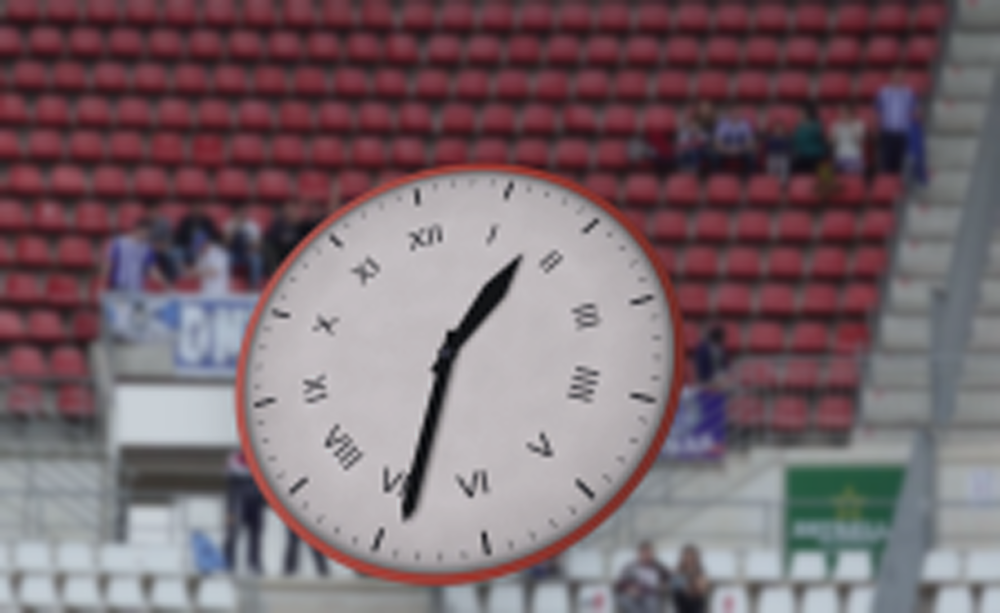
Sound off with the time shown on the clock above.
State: 1:34
